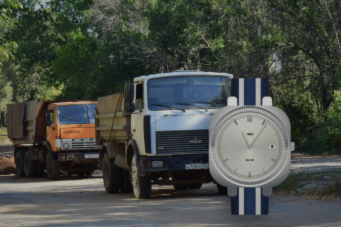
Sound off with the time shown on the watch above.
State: 11:06
